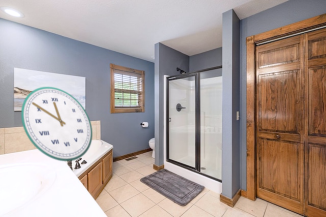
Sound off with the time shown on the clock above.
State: 11:51
